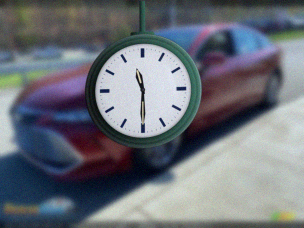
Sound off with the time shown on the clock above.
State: 11:30
